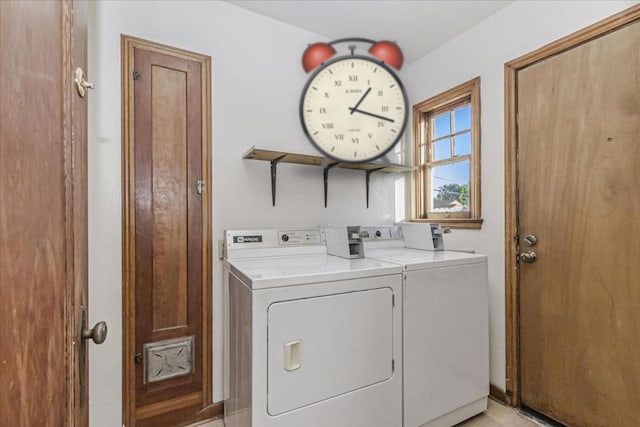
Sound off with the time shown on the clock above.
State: 1:18
